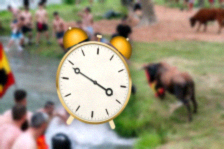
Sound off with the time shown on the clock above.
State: 3:49
